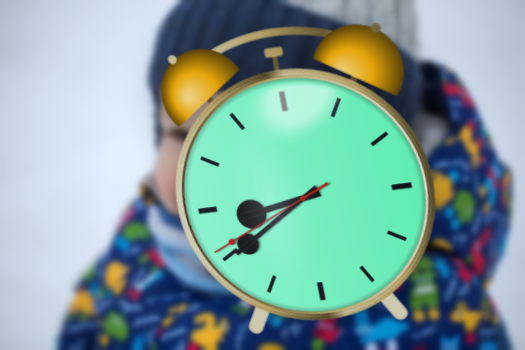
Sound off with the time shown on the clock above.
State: 8:39:41
